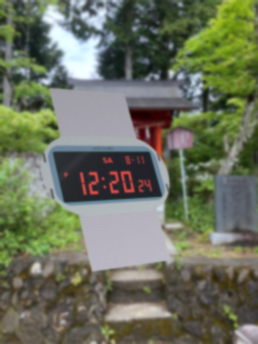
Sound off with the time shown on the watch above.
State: 12:20:24
